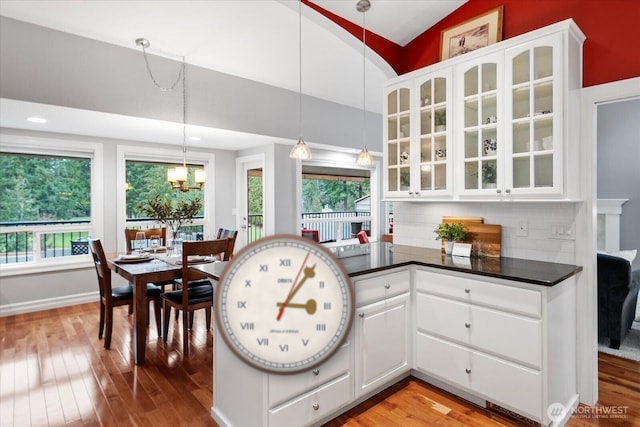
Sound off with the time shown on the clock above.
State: 3:06:04
